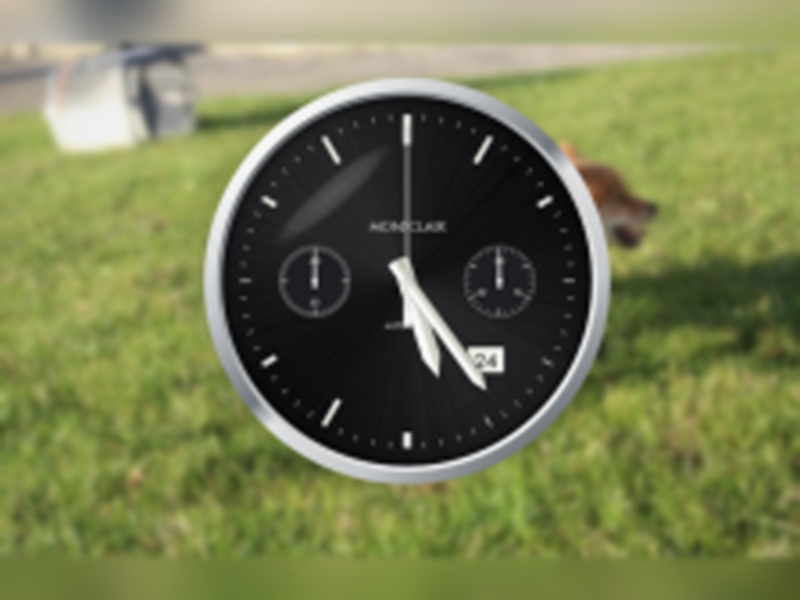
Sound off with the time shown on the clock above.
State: 5:24
